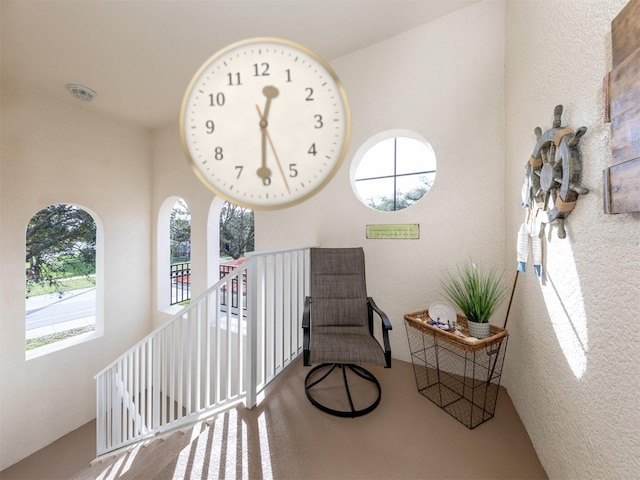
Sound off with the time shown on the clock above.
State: 12:30:27
